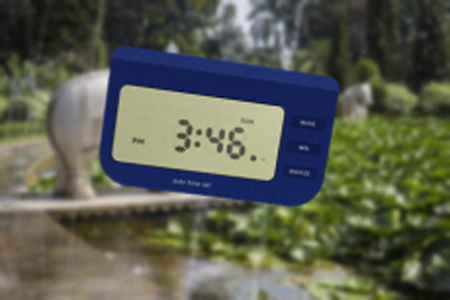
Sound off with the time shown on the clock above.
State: 3:46
